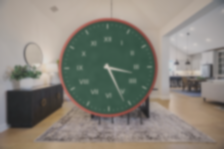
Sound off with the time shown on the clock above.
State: 3:26
